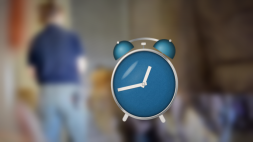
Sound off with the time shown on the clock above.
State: 12:43
